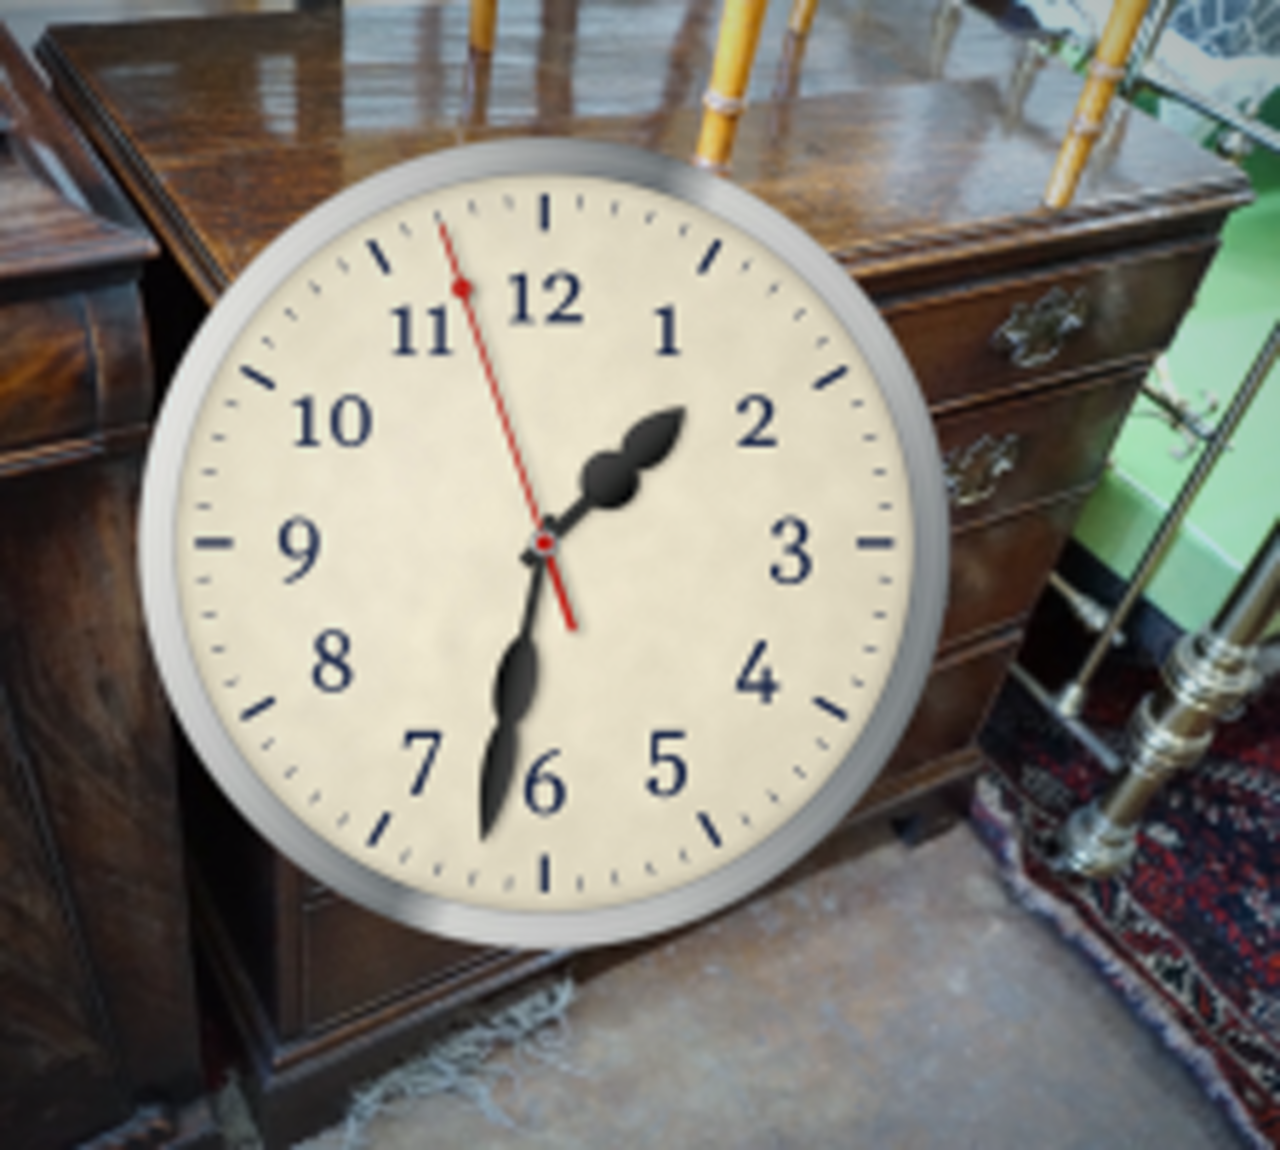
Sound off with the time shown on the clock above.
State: 1:31:57
